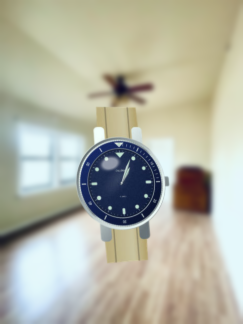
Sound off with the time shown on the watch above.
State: 1:04
